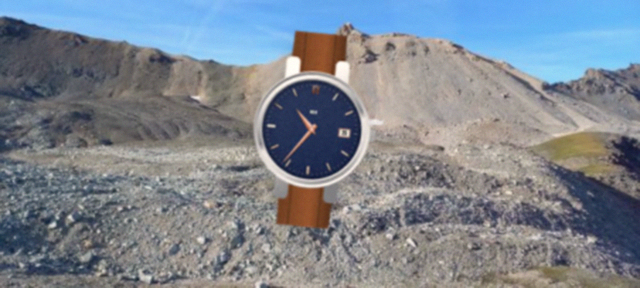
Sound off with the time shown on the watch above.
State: 10:36
